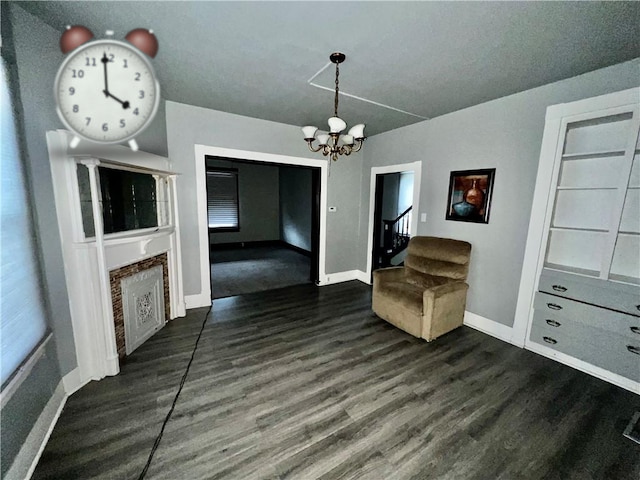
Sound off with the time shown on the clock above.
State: 3:59
